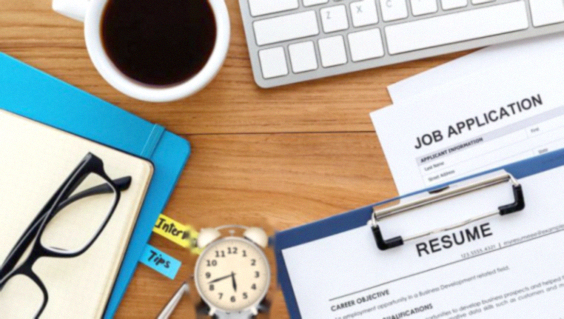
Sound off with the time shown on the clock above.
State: 5:42
